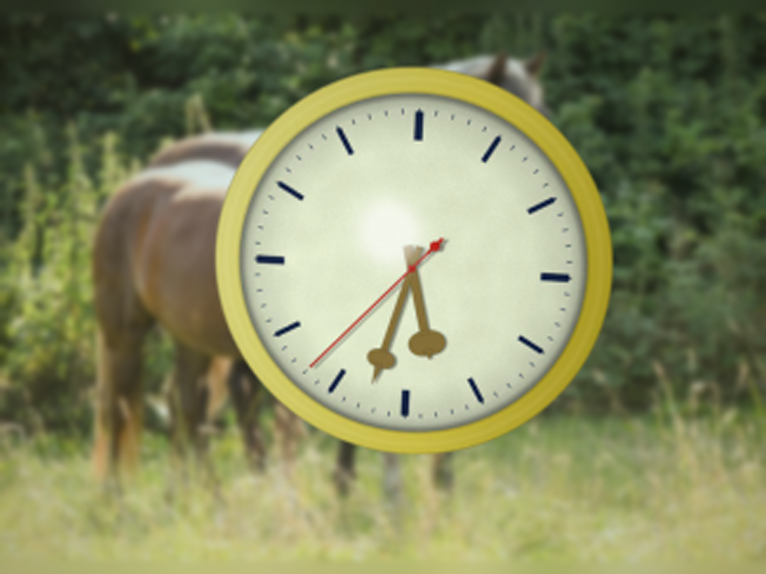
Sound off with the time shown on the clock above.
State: 5:32:37
